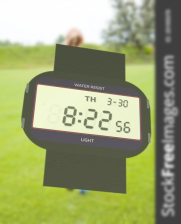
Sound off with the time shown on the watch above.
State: 8:22:56
